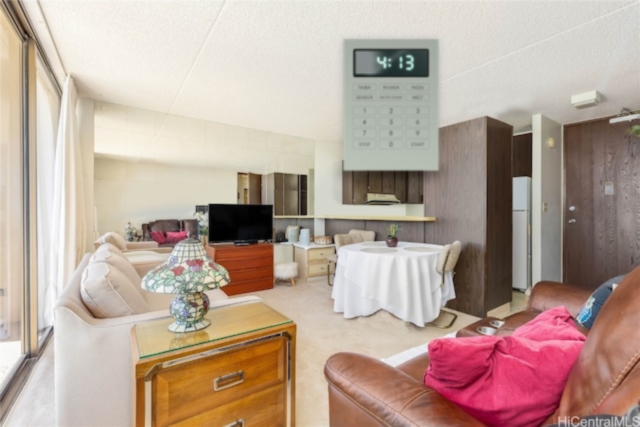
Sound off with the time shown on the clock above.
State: 4:13
